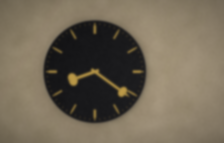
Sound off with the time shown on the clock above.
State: 8:21
